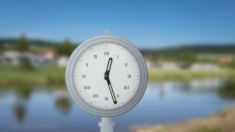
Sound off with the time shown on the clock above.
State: 12:27
